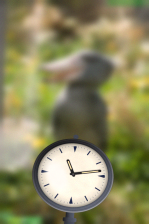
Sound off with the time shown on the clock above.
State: 11:13
